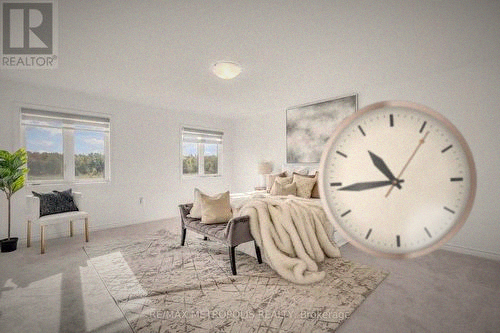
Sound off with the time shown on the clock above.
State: 10:44:06
